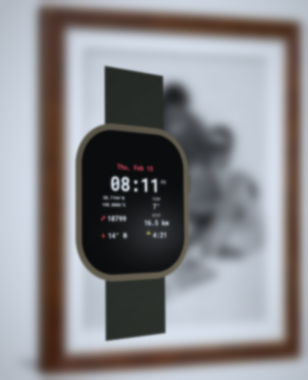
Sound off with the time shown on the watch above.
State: 8:11
